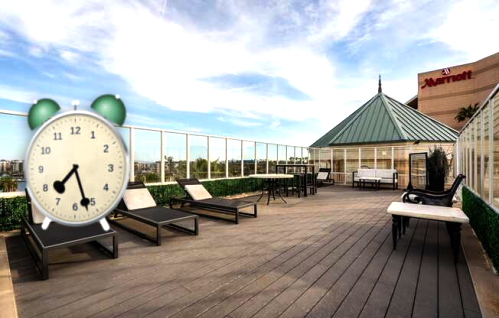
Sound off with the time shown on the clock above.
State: 7:27
